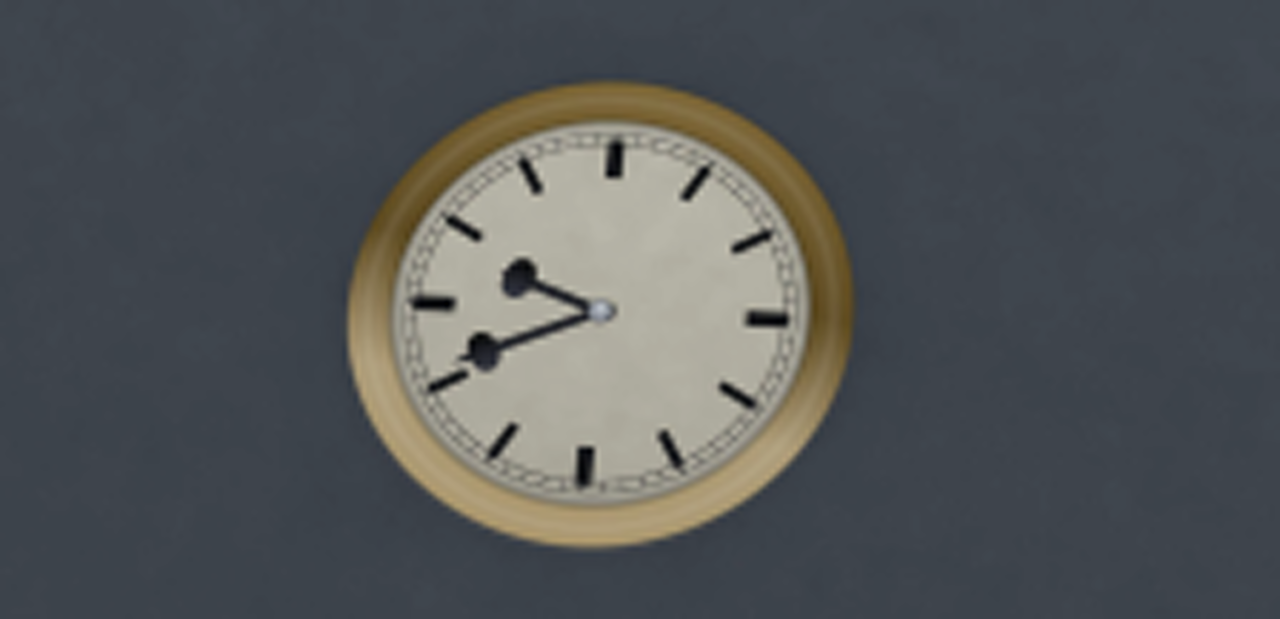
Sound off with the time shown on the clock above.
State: 9:41
